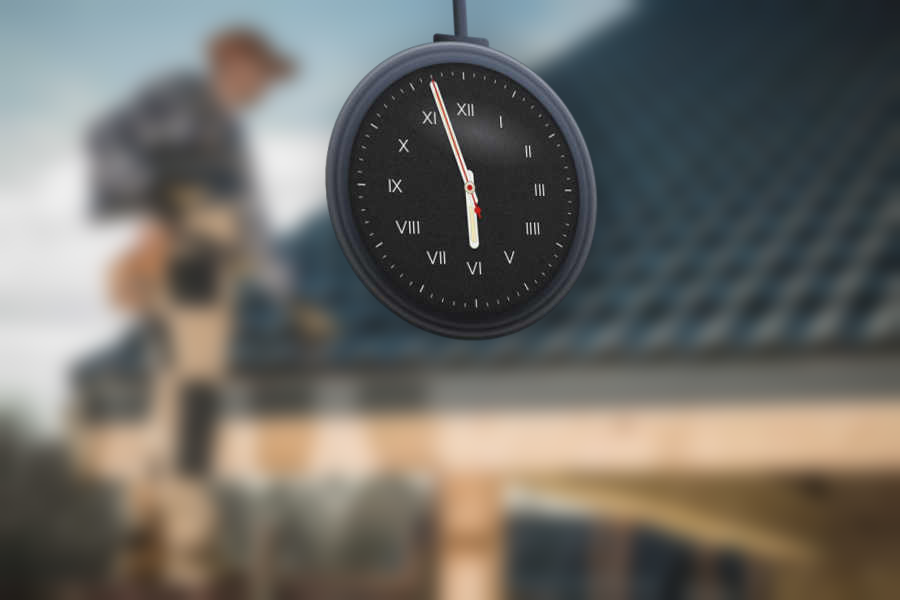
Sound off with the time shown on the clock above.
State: 5:56:57
